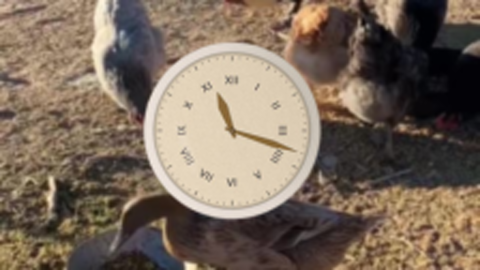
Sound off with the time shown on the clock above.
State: 11:18
